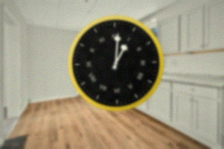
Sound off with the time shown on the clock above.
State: 1:01
